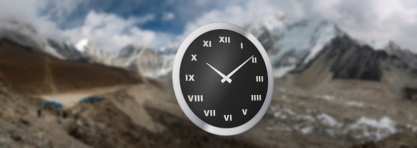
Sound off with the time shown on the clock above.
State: 10:09
